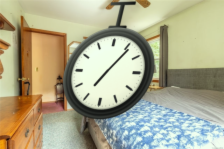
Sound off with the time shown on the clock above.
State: 7:06
